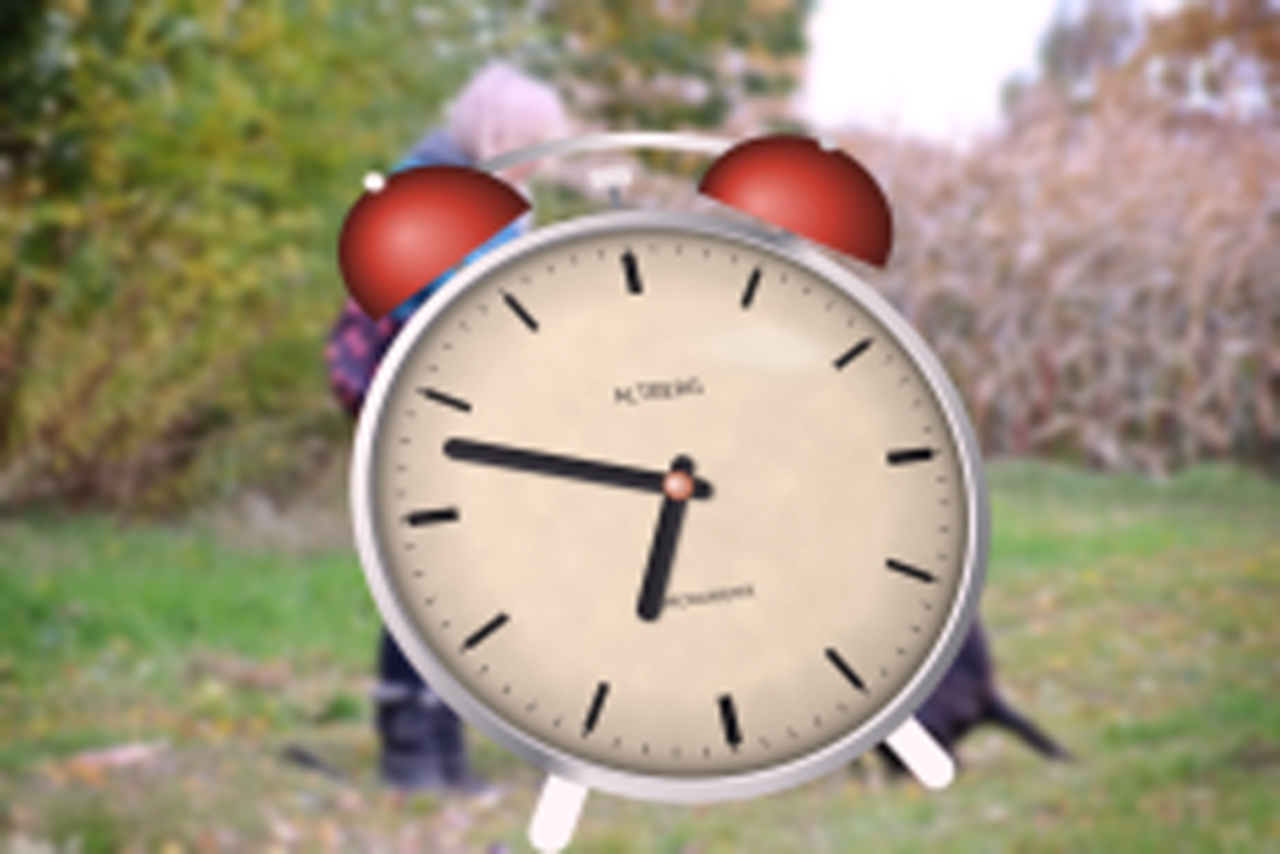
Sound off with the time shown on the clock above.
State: 6:48
